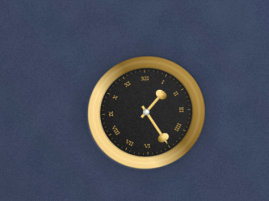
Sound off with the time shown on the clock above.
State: 1:25
